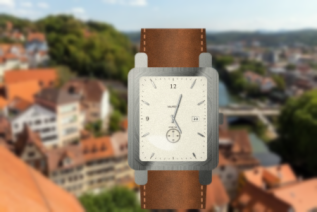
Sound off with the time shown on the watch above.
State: 5:03
